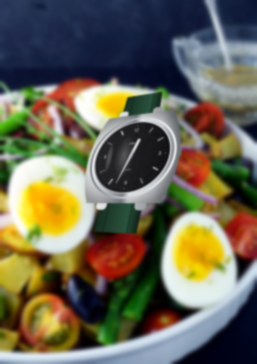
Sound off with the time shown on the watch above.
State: 12:33
